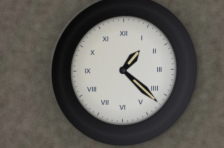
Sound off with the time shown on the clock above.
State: 1:22
